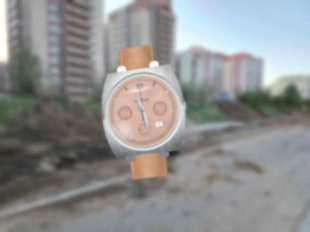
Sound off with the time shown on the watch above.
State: 11:28
